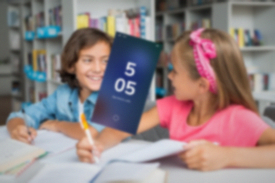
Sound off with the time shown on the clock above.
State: 5:05
